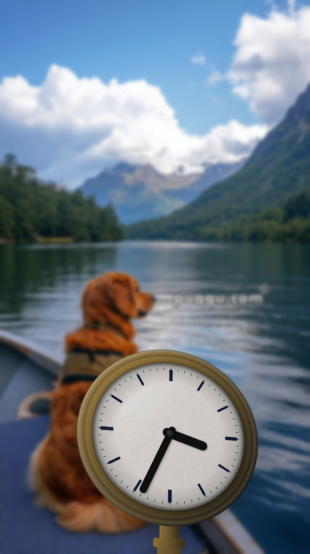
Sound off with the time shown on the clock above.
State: 3:34
